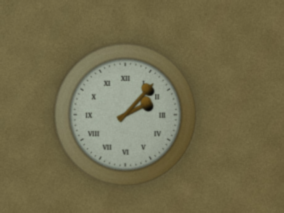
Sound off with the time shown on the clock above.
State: 2:07
